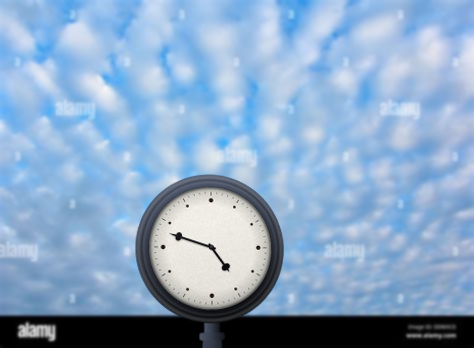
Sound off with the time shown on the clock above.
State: 4:48
